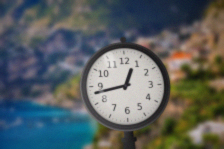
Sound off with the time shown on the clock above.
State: 12:43
